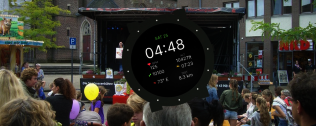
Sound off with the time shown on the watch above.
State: 4:48
